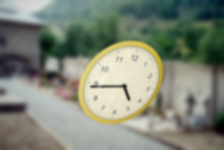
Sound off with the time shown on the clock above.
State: 4:44
